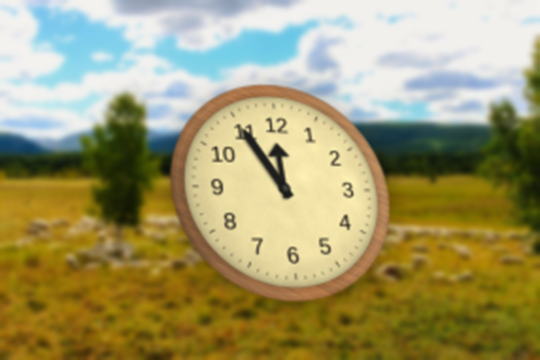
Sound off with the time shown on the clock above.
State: 11:55
